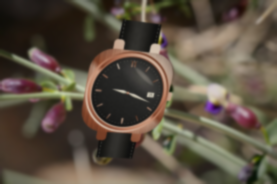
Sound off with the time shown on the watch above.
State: 9:18
